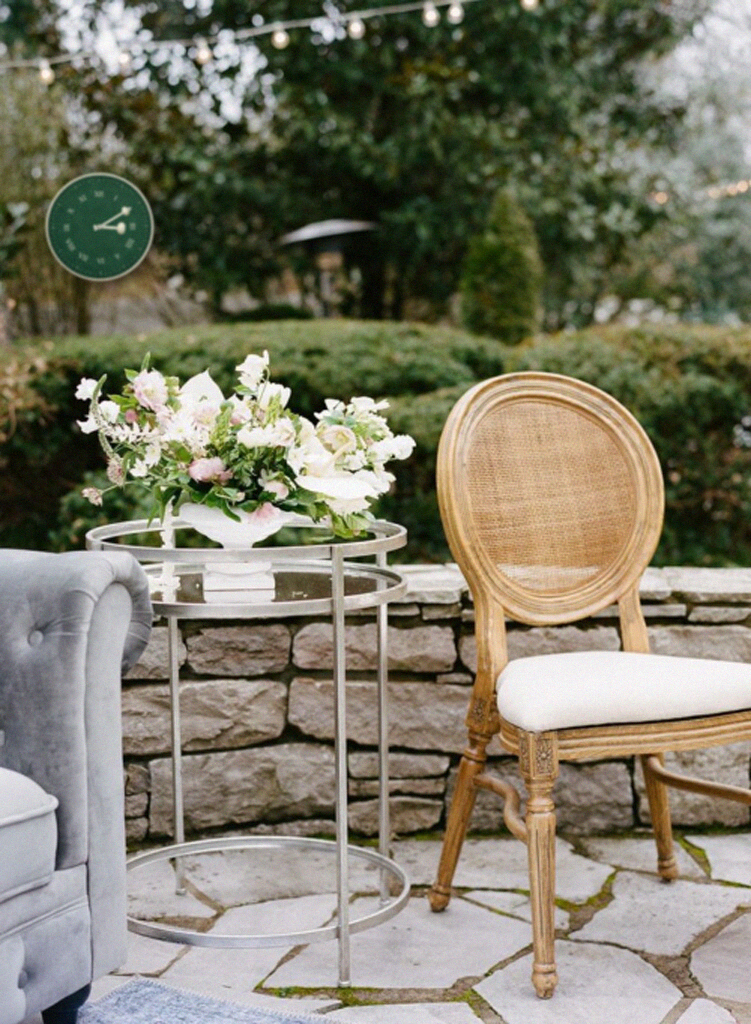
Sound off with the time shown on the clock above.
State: 3:10
